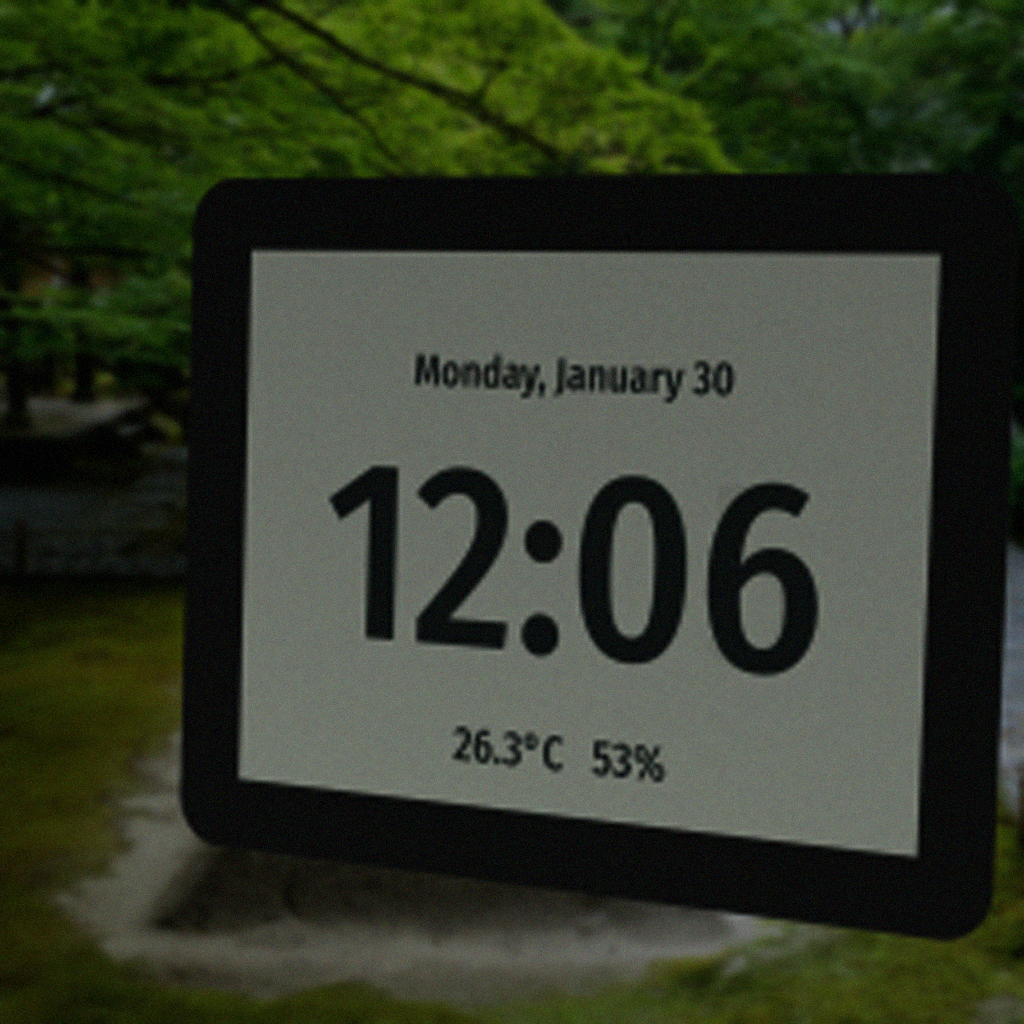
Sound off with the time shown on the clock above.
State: 12:06
